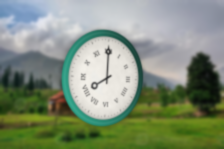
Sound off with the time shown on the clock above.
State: 8:00
